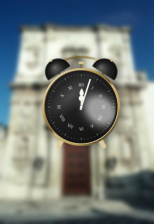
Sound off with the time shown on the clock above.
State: 12:03
